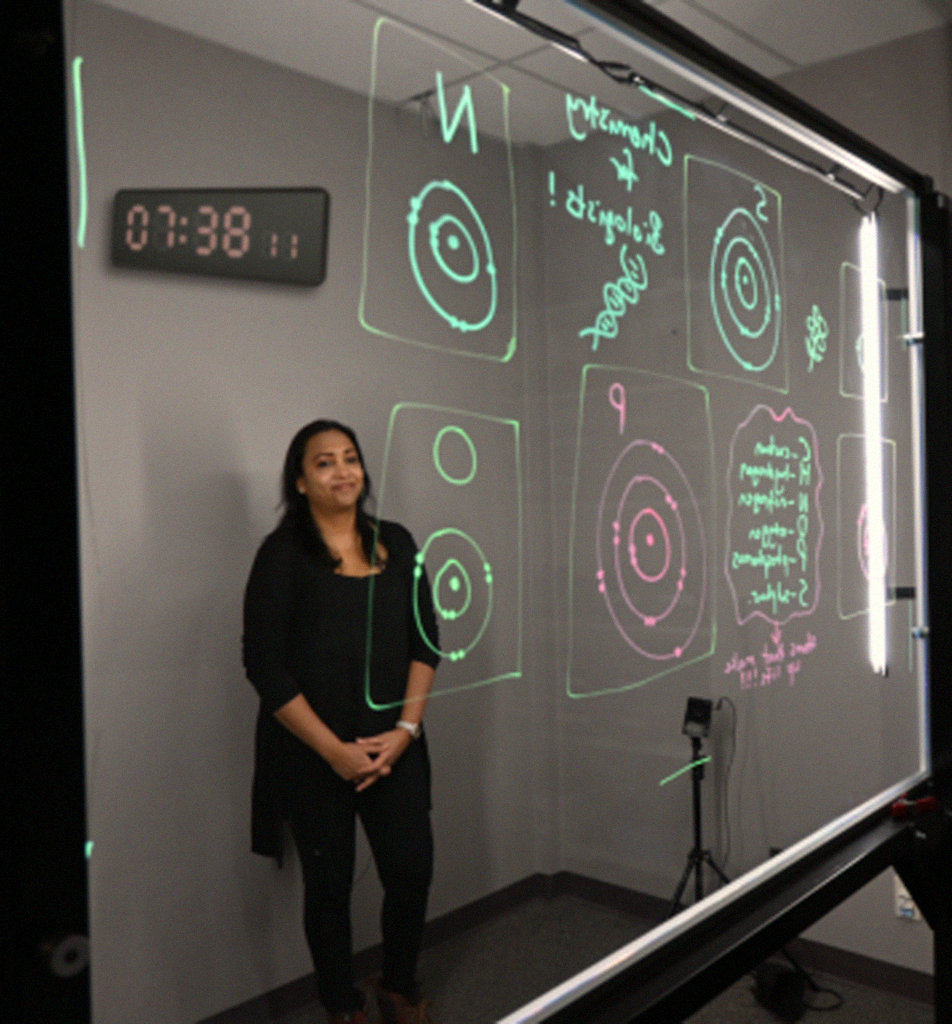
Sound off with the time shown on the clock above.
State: 7:38:11
